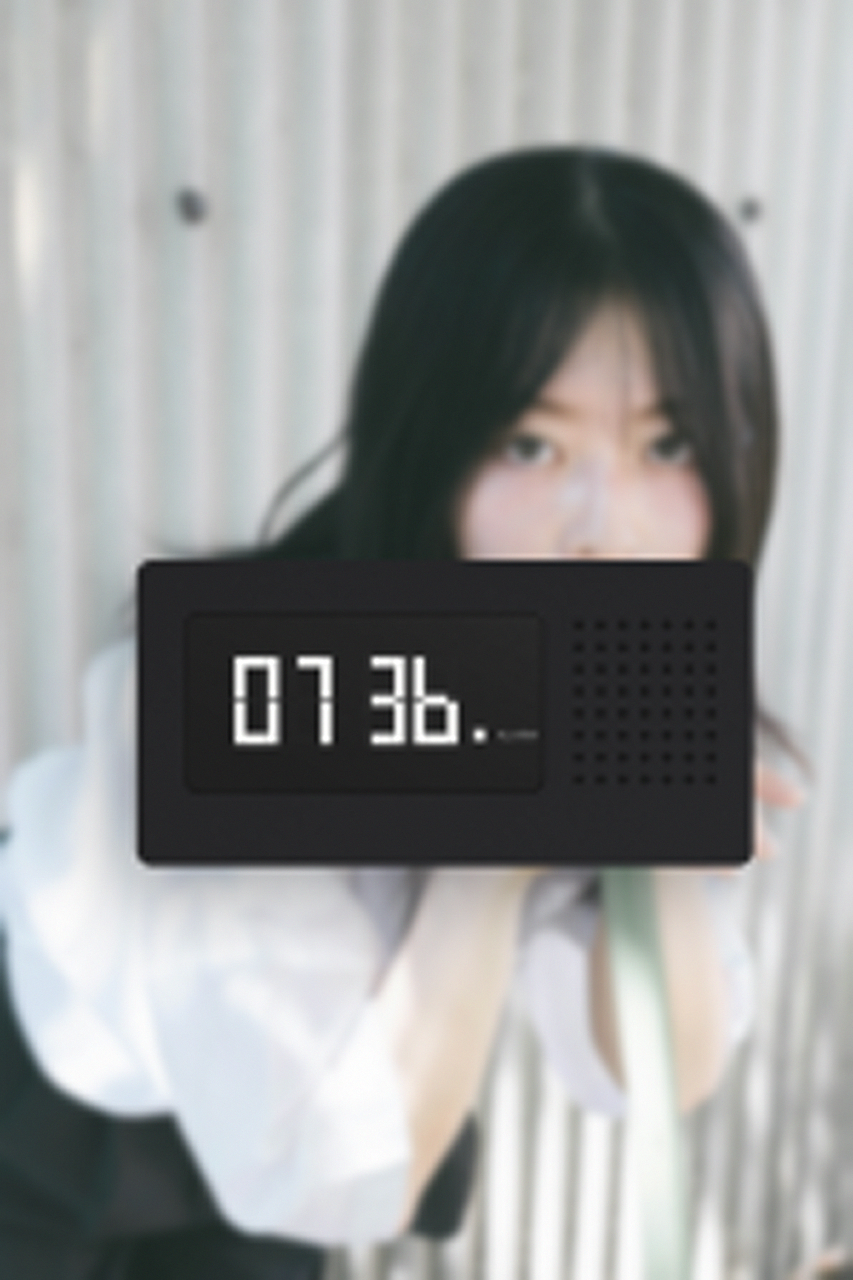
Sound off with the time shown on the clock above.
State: 7:36
